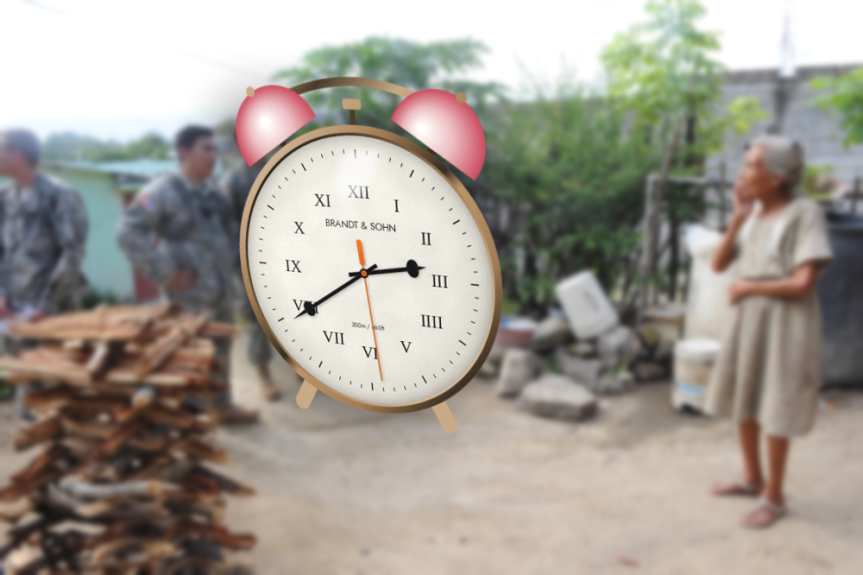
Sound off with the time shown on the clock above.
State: 2:39:29
